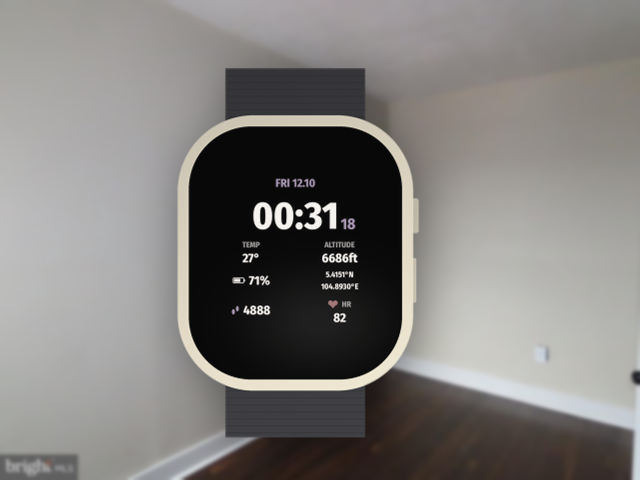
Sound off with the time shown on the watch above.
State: 0:31:18
